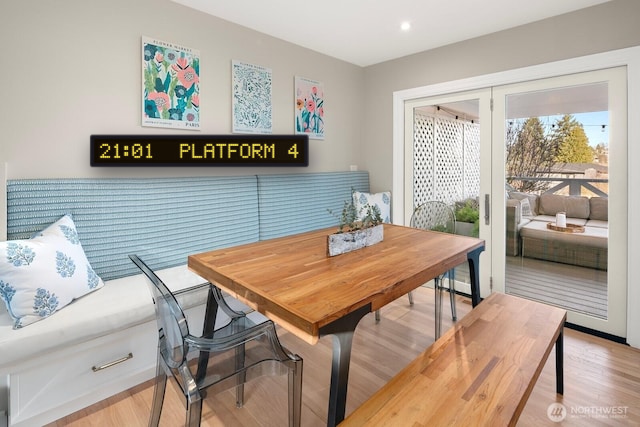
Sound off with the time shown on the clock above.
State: 21:01
